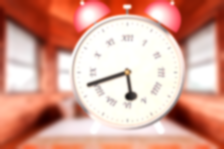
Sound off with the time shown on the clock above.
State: 5:42
